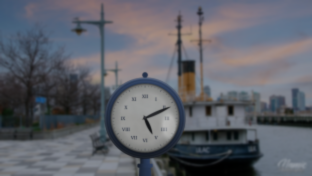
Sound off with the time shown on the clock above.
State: 5:11
